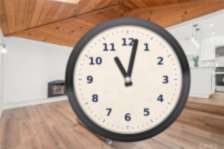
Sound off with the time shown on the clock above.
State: 11:02
